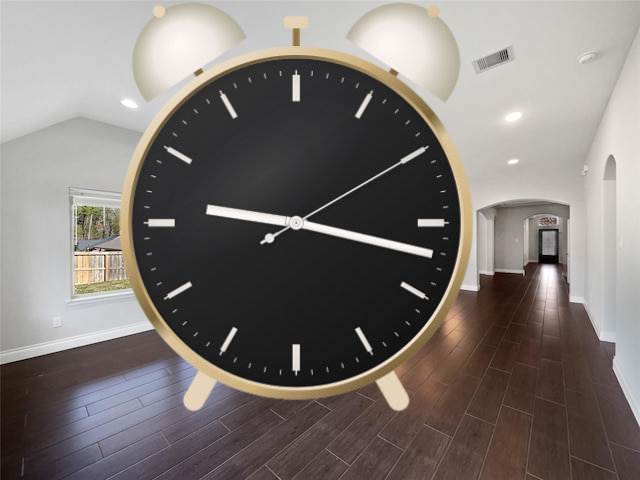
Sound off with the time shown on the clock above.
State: 9:17:10
